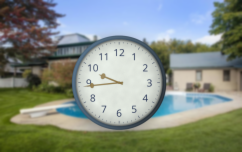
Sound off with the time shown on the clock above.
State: 9:44
